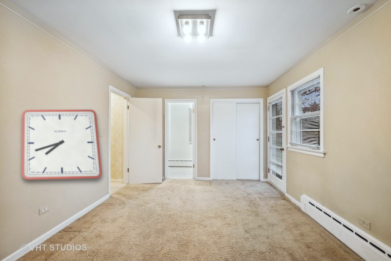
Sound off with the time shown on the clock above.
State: 7:42
